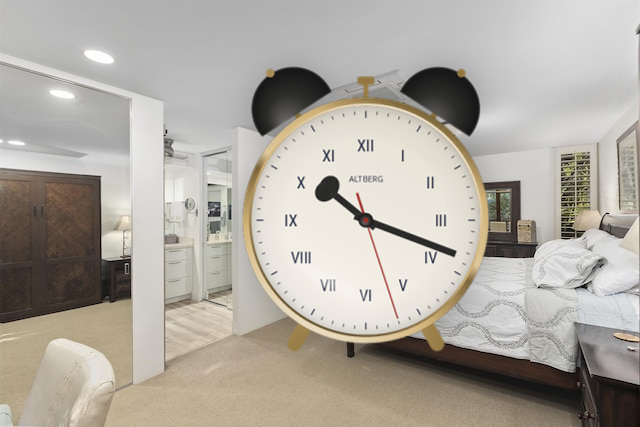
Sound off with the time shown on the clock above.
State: 10:18:27
